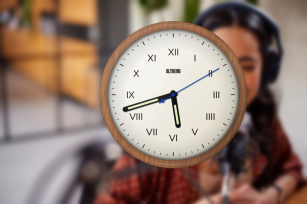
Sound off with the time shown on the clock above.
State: 5:42:10
